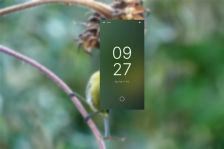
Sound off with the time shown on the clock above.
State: 9:27
